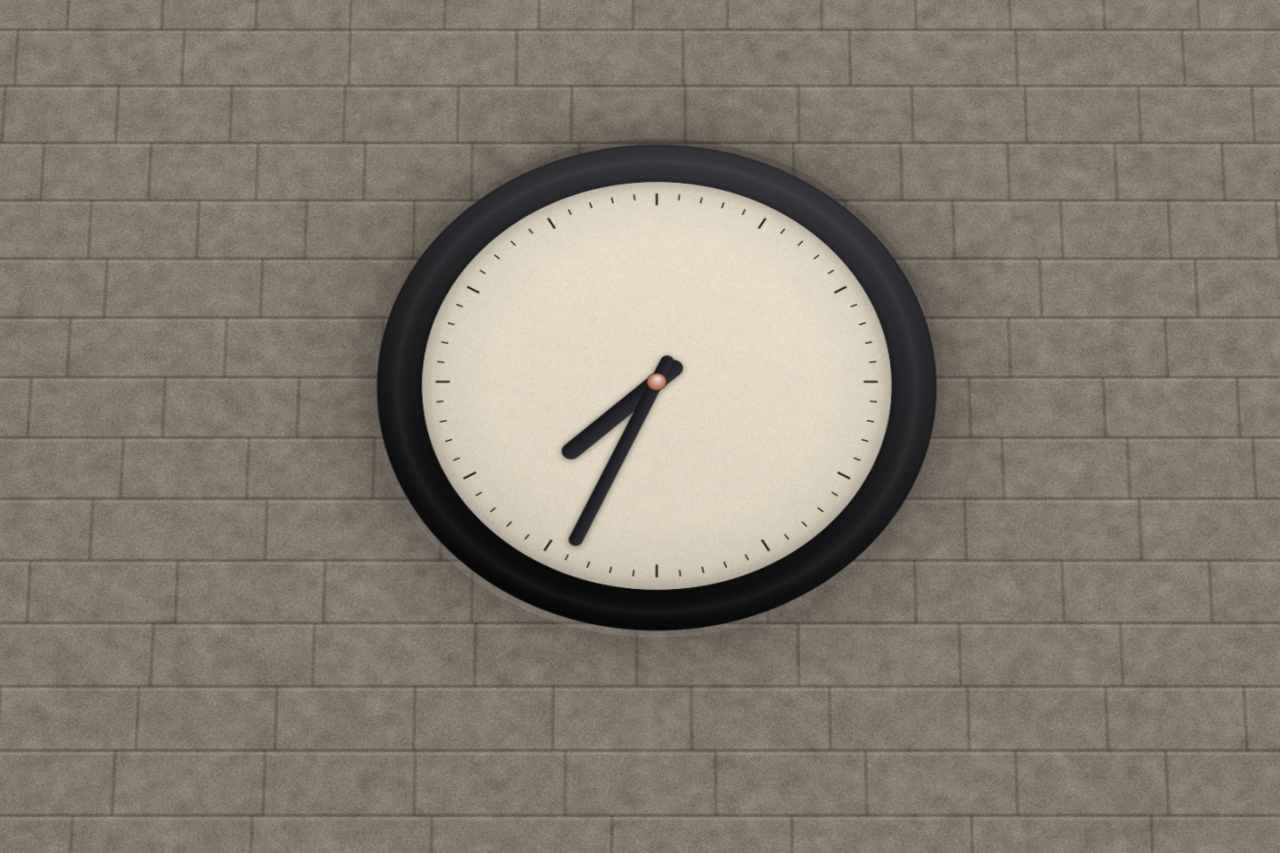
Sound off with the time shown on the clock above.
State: 7:34
